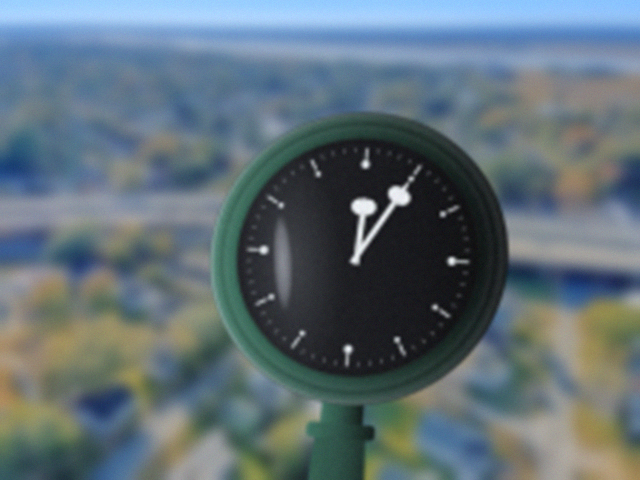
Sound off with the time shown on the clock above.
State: 12:05
